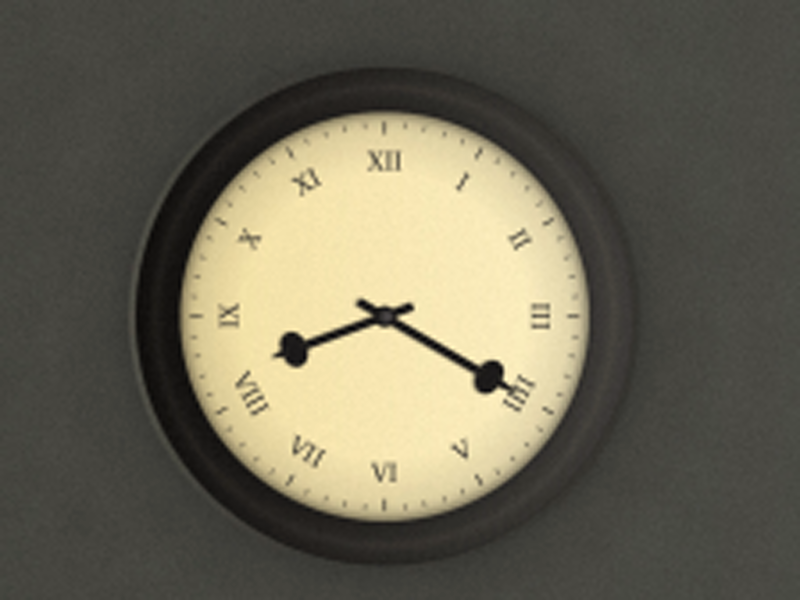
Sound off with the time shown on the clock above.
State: 8:20
